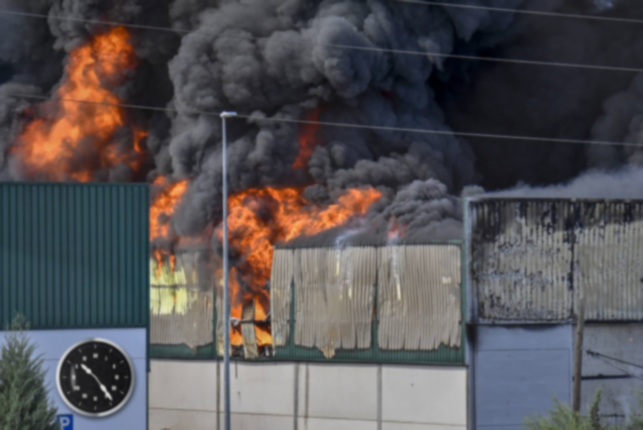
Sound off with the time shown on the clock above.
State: 10:24
